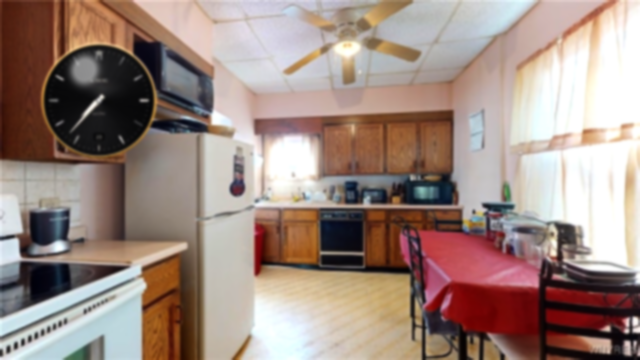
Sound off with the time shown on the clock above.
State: 7:37
